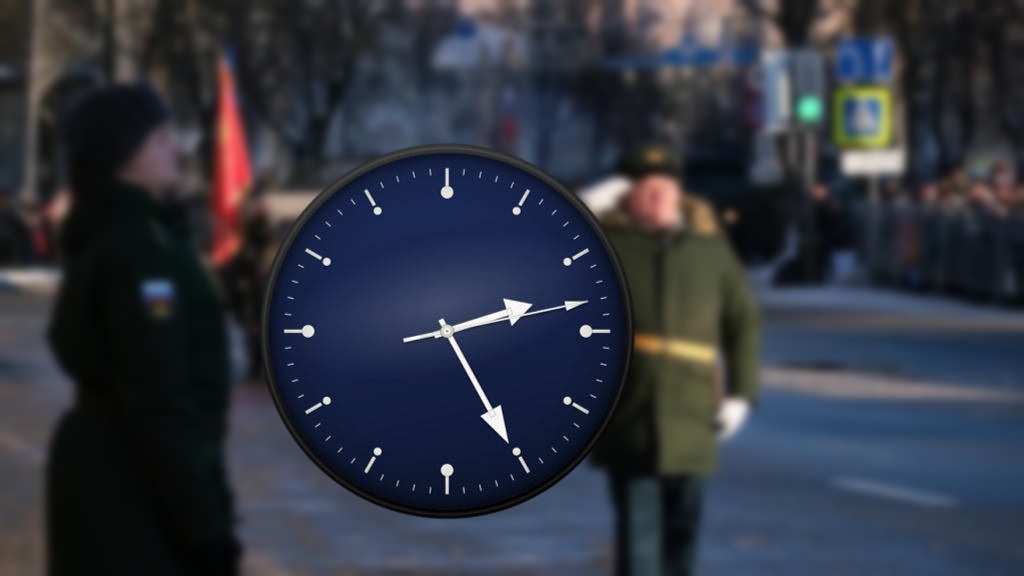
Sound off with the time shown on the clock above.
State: 2:25:13
